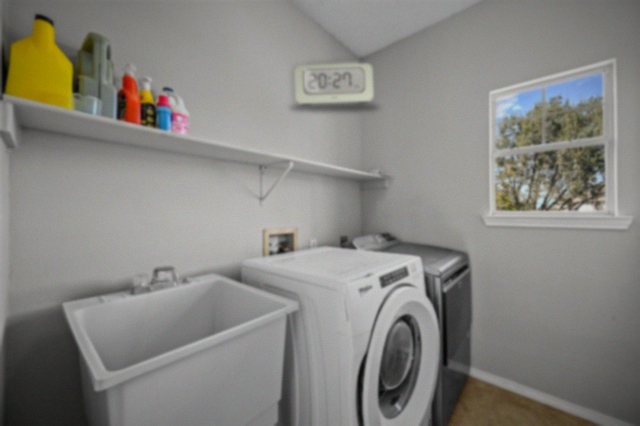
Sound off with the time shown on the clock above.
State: 20:27
